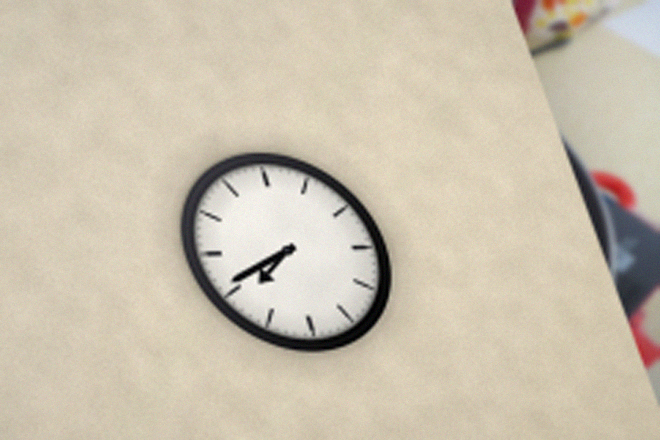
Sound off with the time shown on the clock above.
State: 7:41
